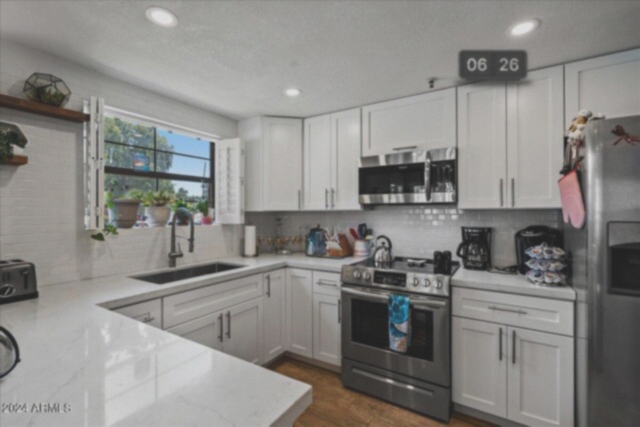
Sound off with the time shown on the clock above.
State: 6:26
